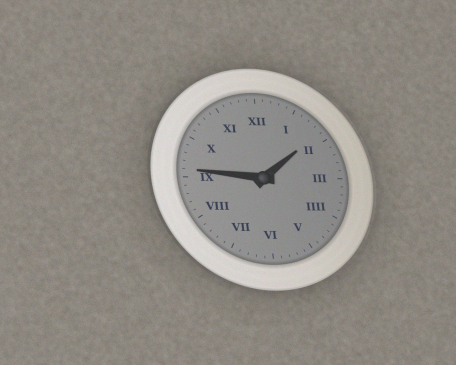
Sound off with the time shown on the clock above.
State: 1:46
